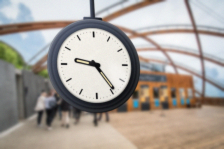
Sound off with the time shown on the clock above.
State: 9:24
